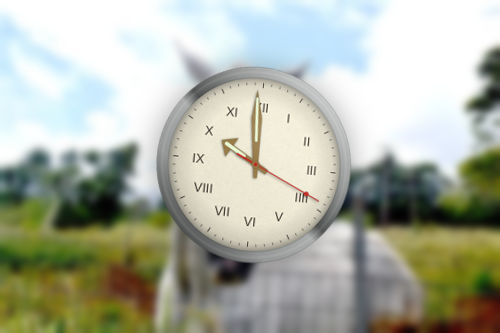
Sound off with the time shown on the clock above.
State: 9:59:19
